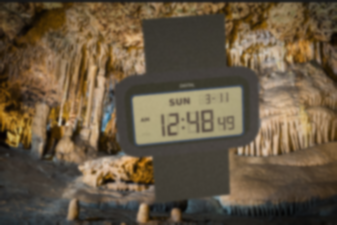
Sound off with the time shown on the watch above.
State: 12:48:49
